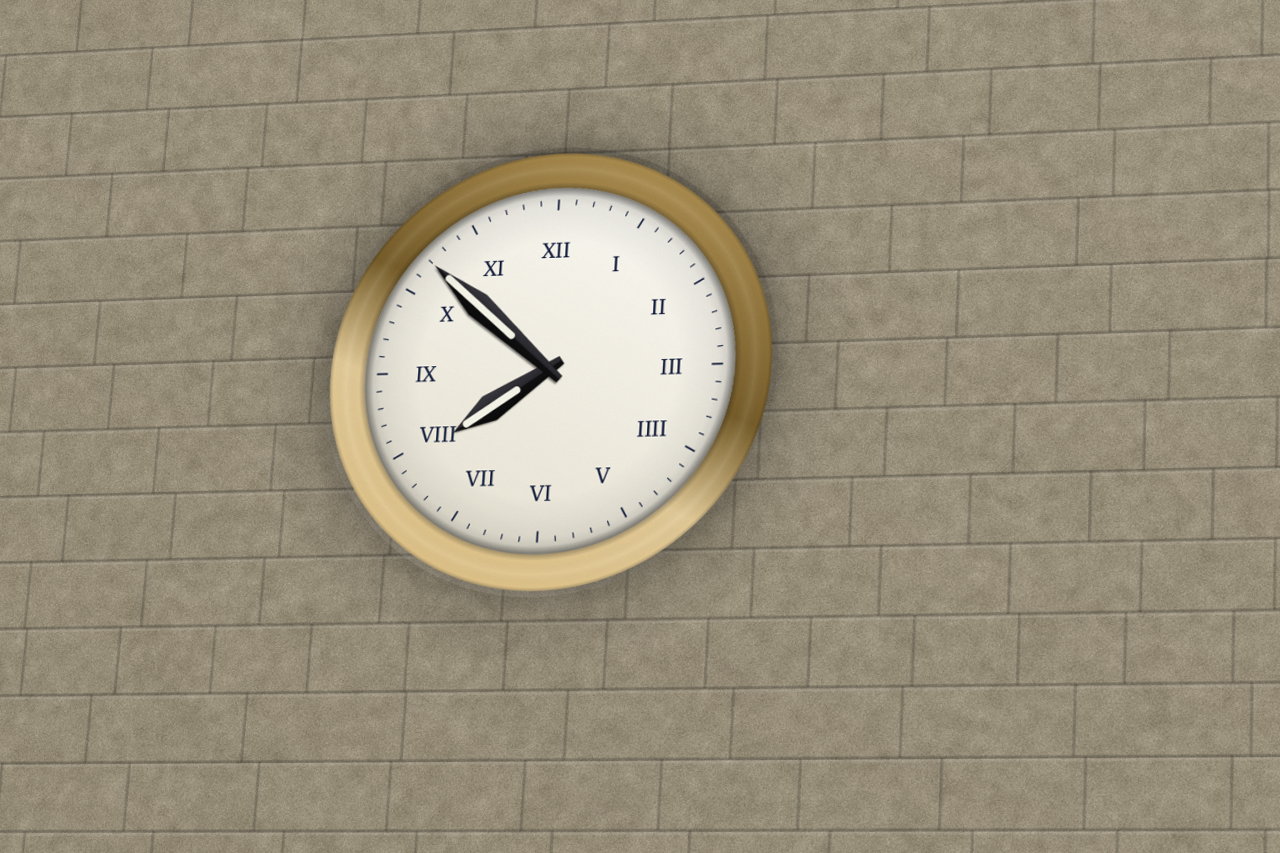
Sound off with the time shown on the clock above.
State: 7:52
